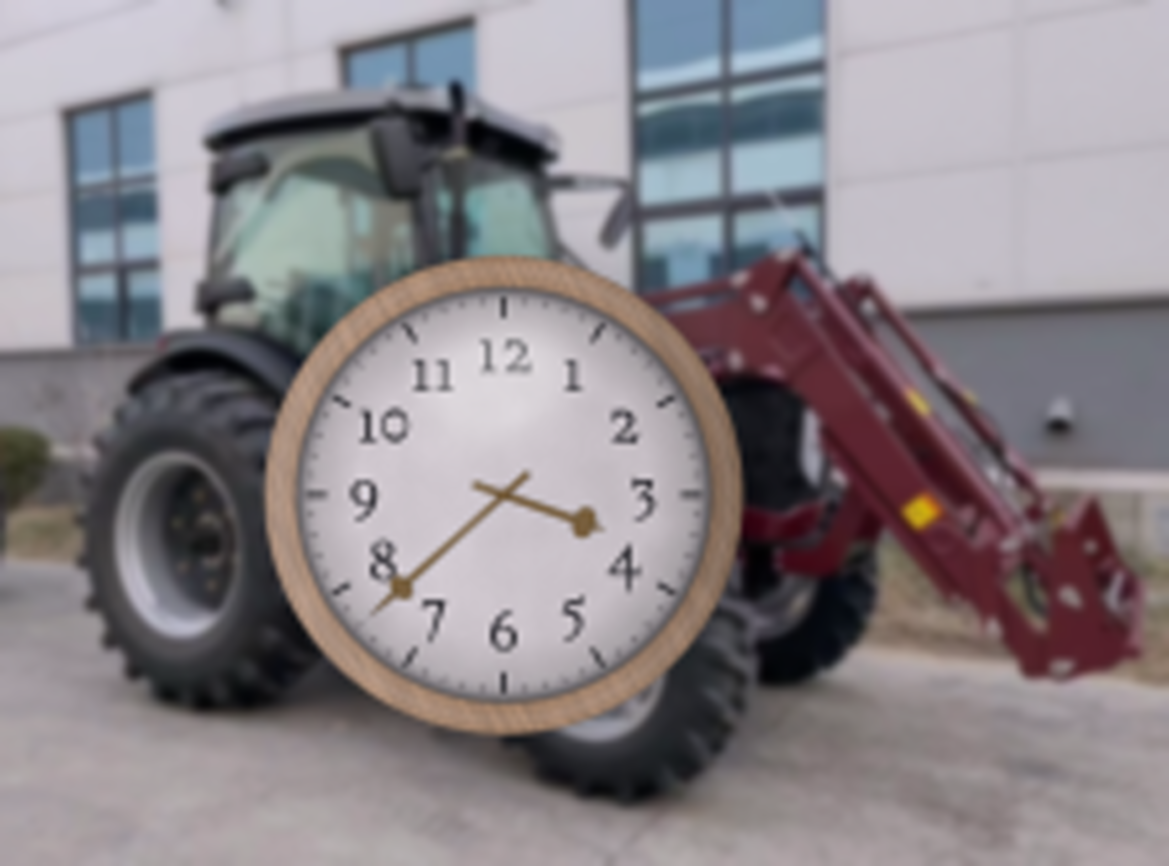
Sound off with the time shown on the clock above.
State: 3:38
